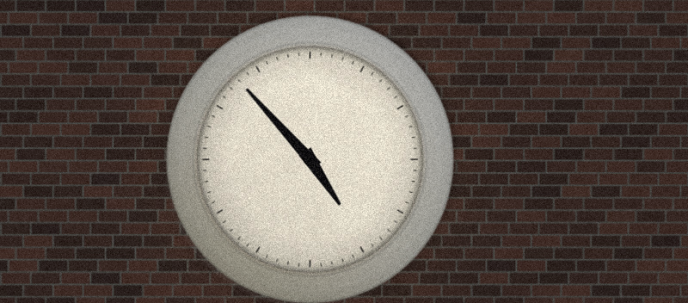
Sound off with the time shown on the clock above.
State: 4:53
